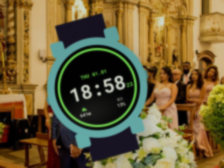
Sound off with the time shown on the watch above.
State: 18:58
